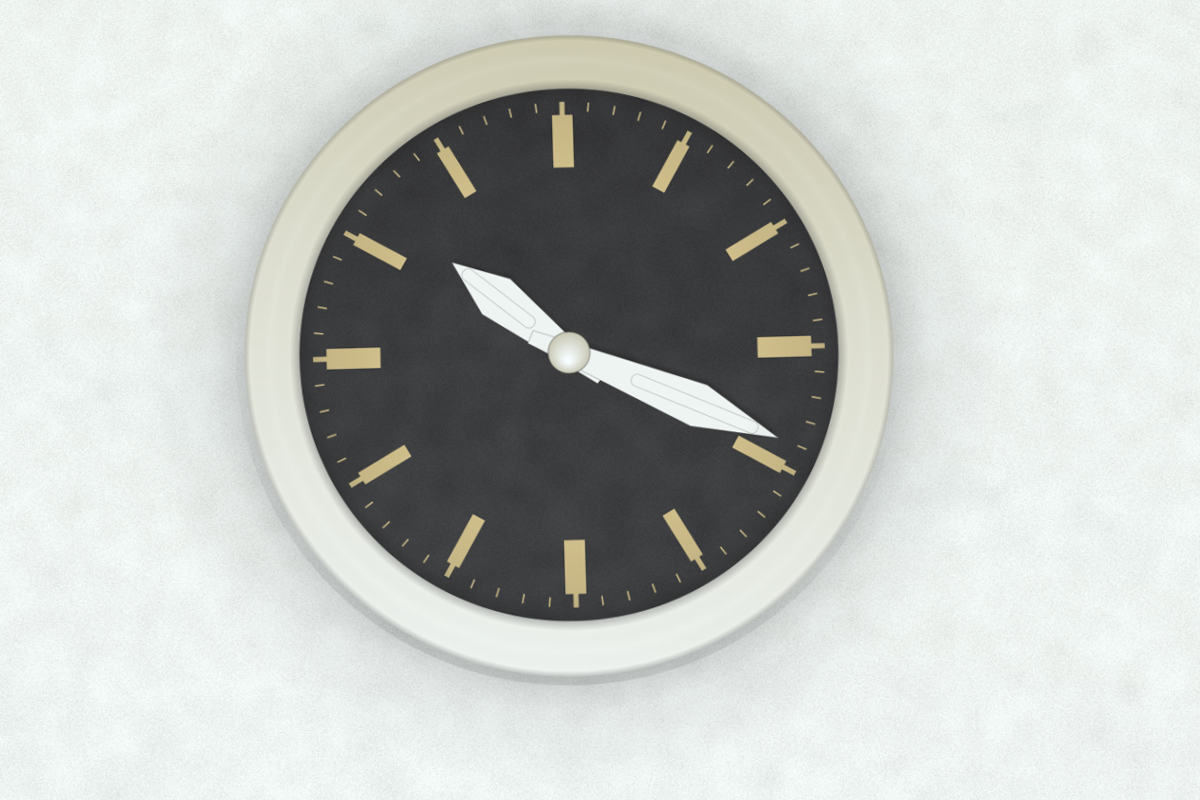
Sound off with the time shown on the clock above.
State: 10:19
